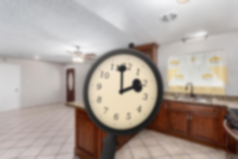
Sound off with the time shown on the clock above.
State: 1:58
